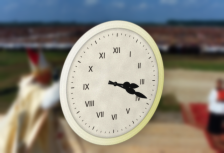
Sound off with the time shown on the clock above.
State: 3:19
